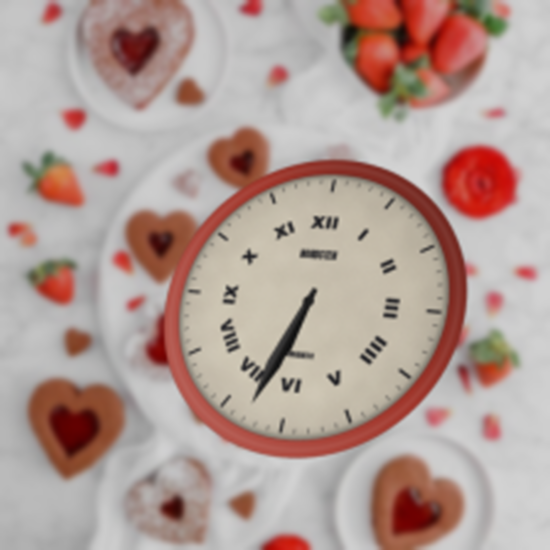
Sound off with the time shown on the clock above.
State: 6:33
